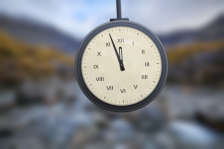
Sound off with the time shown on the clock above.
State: 11:57
